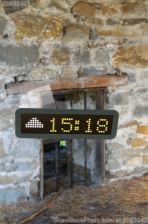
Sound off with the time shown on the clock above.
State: 15:18
